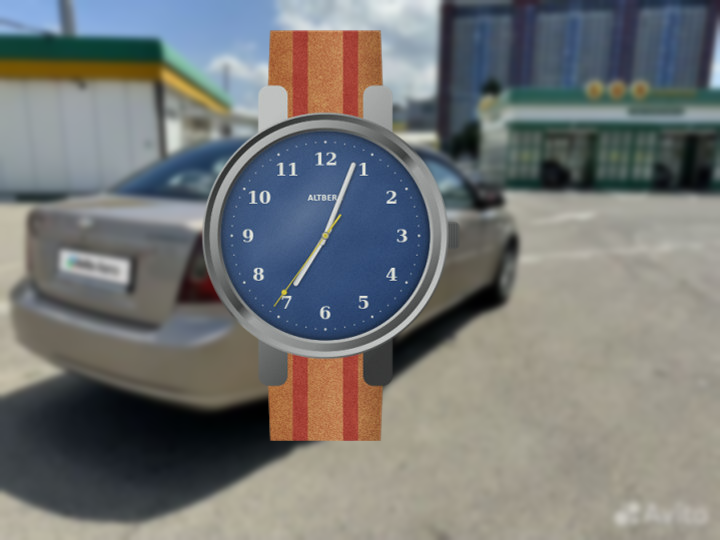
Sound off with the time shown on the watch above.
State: 7:03:36
